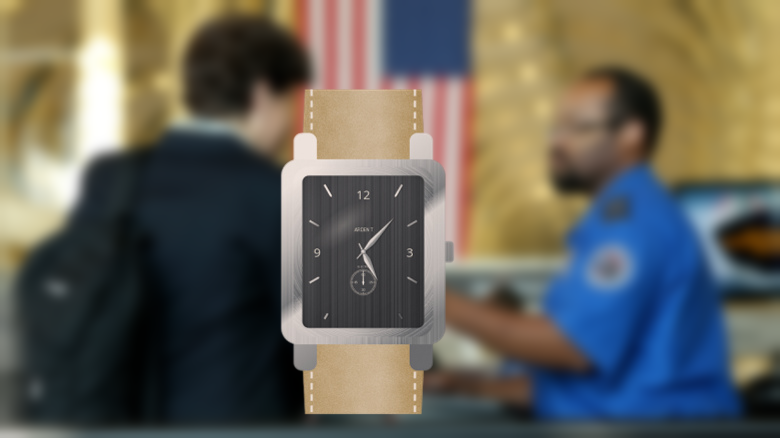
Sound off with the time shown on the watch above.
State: 5:07
